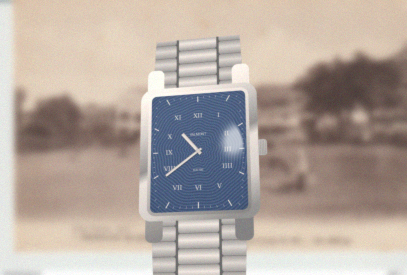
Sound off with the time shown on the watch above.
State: 10:39
